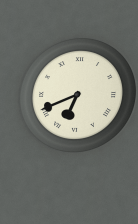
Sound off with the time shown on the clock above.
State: 6:41
